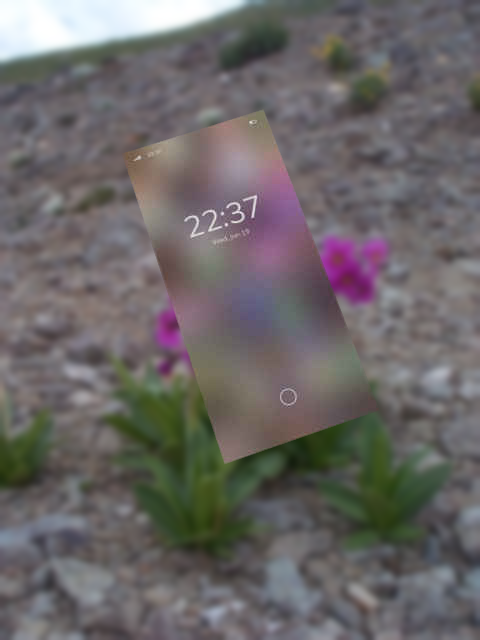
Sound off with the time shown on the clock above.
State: 22:37
